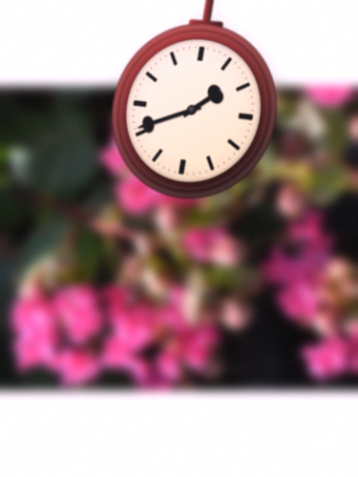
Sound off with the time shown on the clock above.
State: 1:41
